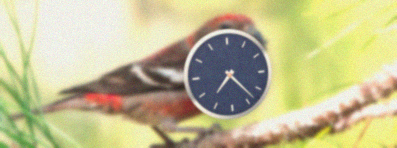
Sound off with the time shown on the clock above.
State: 7:23
